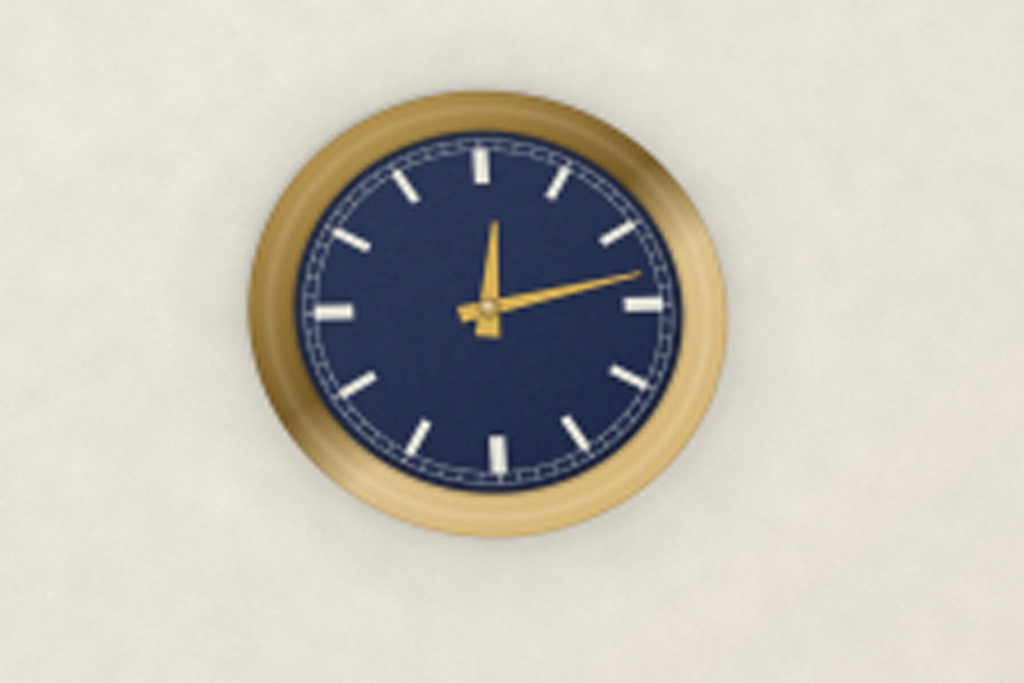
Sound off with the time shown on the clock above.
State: 12:13
